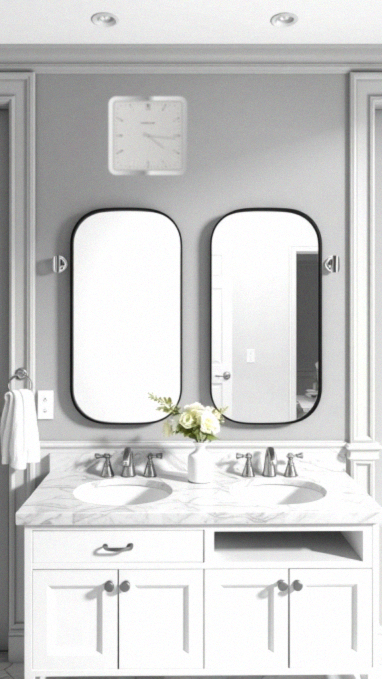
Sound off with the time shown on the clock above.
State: 4:16
